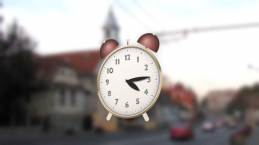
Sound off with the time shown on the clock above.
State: 4:14
